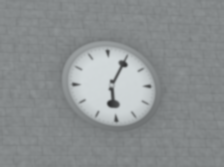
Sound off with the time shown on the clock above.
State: 6:05
